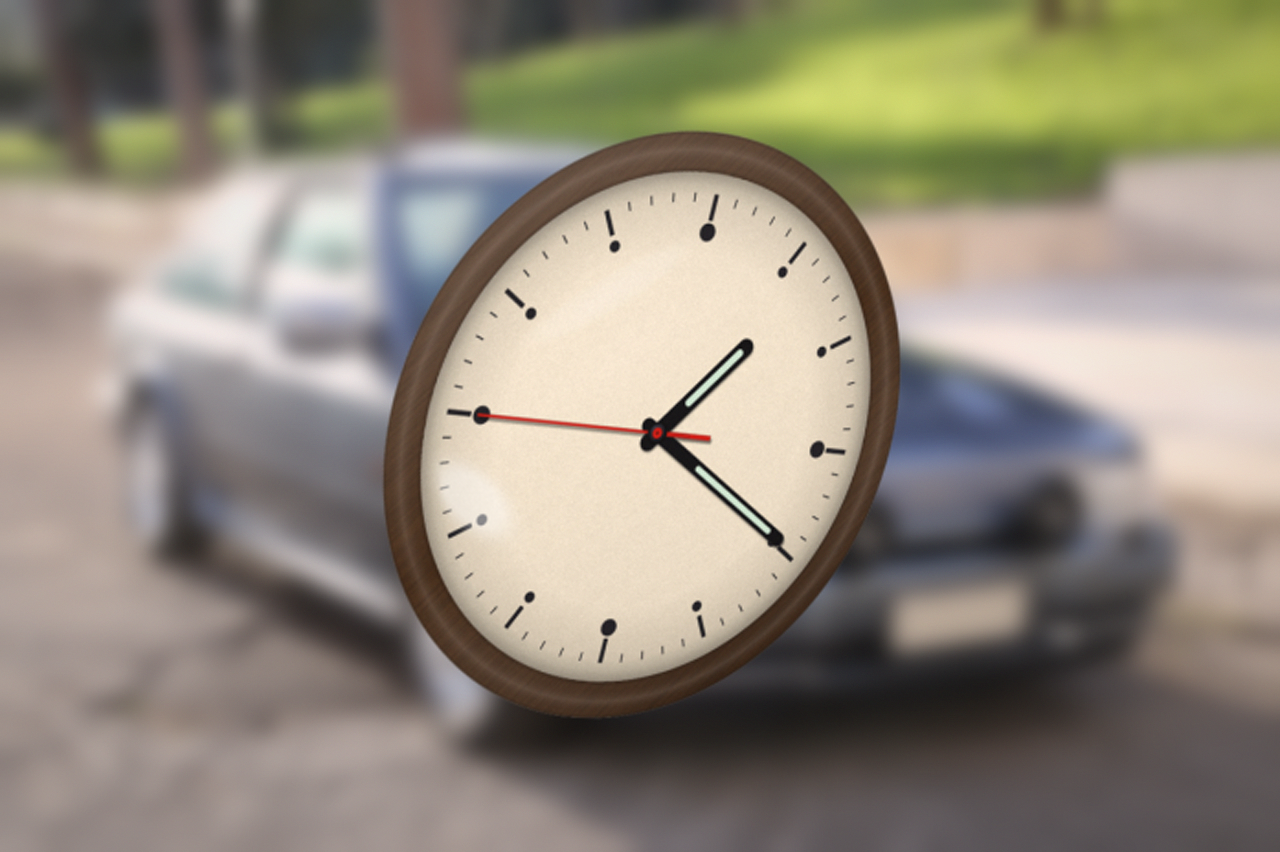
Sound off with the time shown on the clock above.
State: 1:19:45
